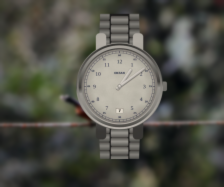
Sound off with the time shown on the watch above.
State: 1:09
